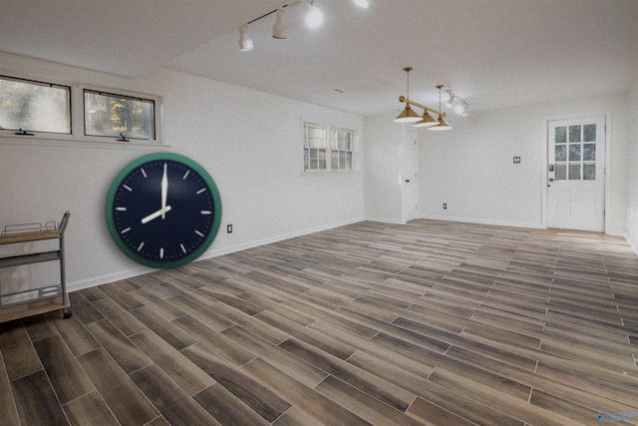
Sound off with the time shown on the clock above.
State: 8:00
